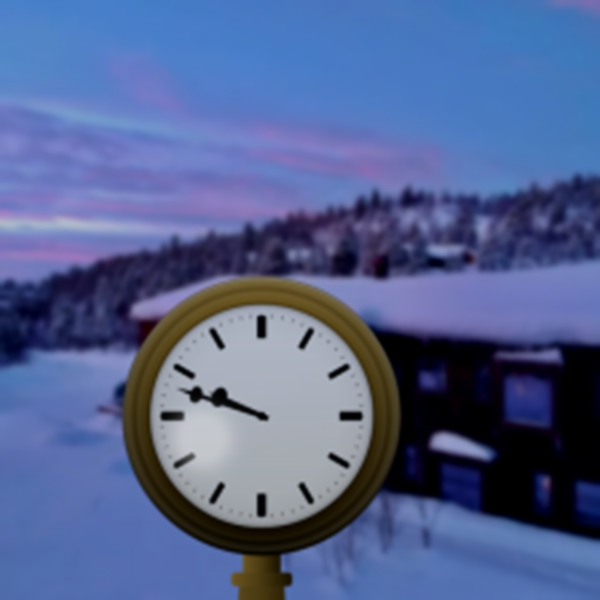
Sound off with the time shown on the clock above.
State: 9:48
